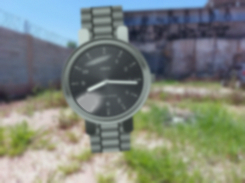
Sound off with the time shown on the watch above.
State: 8:16
